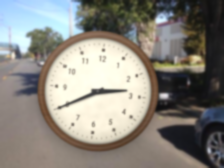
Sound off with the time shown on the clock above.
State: 2:40
